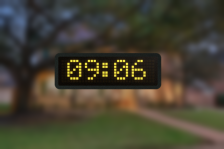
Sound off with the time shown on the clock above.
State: 9:06
